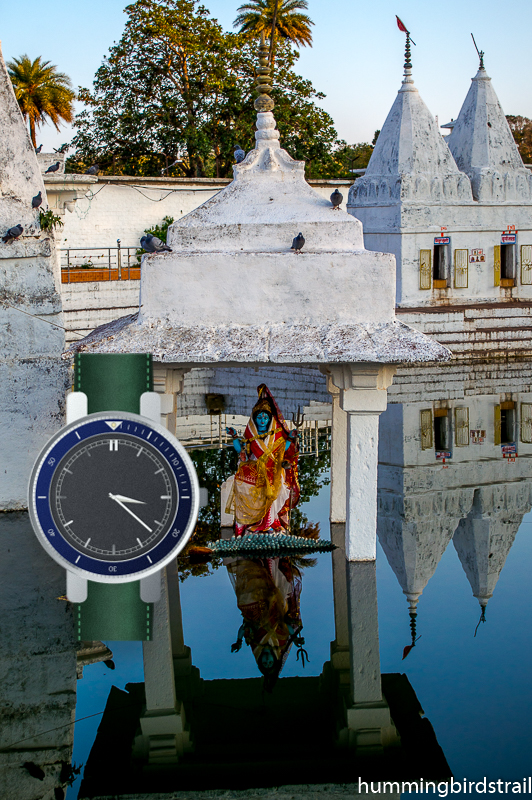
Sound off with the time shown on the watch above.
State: 3:22
